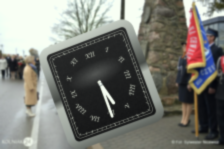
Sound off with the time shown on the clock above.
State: 5:30
